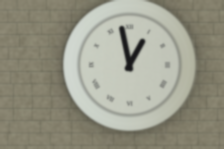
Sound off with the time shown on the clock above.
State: 12:58
